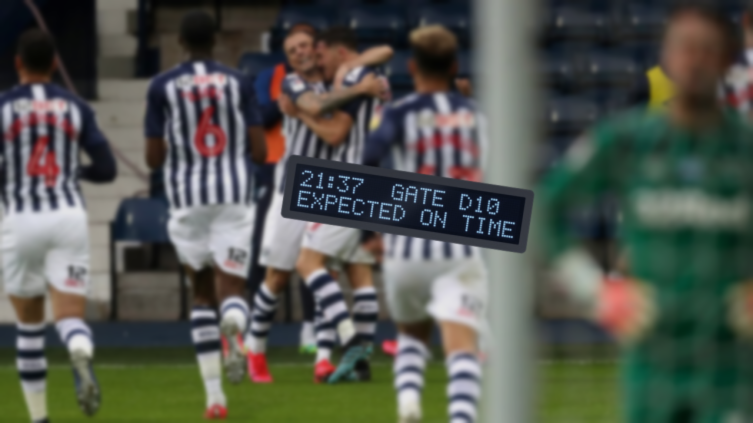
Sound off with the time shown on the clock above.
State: 21:37
